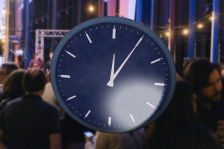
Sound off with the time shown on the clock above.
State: 12:05
